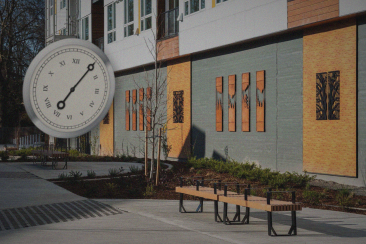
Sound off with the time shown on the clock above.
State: 7:06
